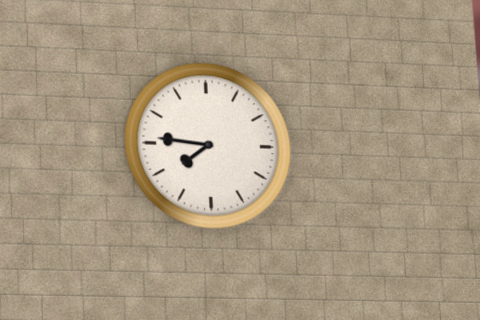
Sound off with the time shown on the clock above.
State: 7:46
